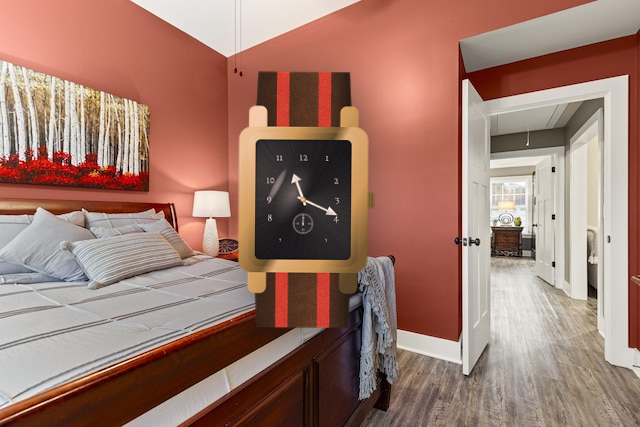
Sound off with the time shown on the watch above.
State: 11:19
